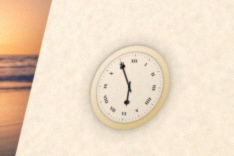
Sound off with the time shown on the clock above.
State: 5:55
